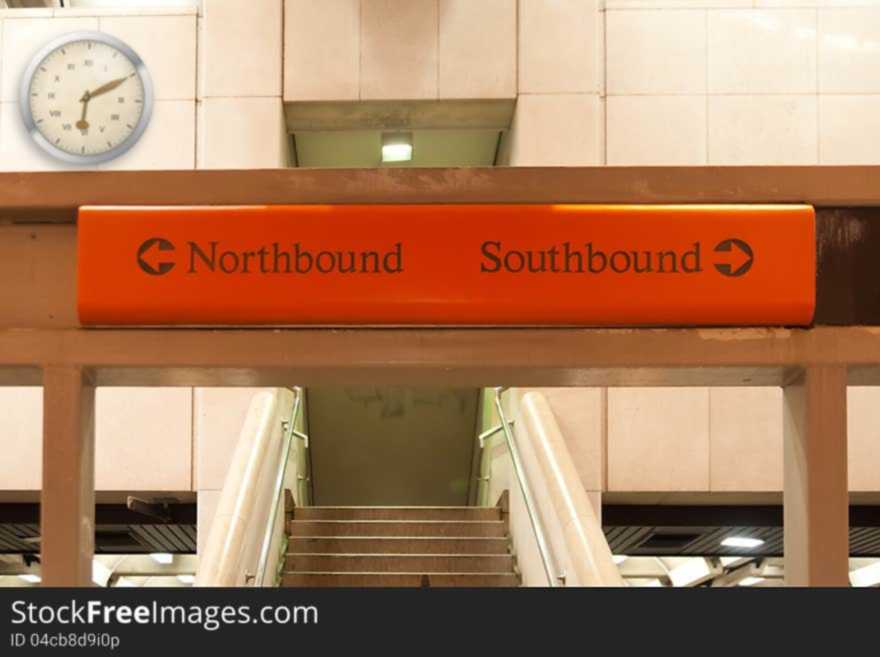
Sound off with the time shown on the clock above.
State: 6:10
